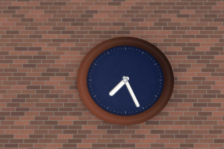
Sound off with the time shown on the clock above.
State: 7:26
